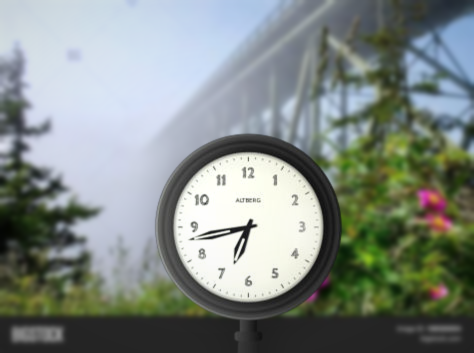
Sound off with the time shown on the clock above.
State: 6:43
